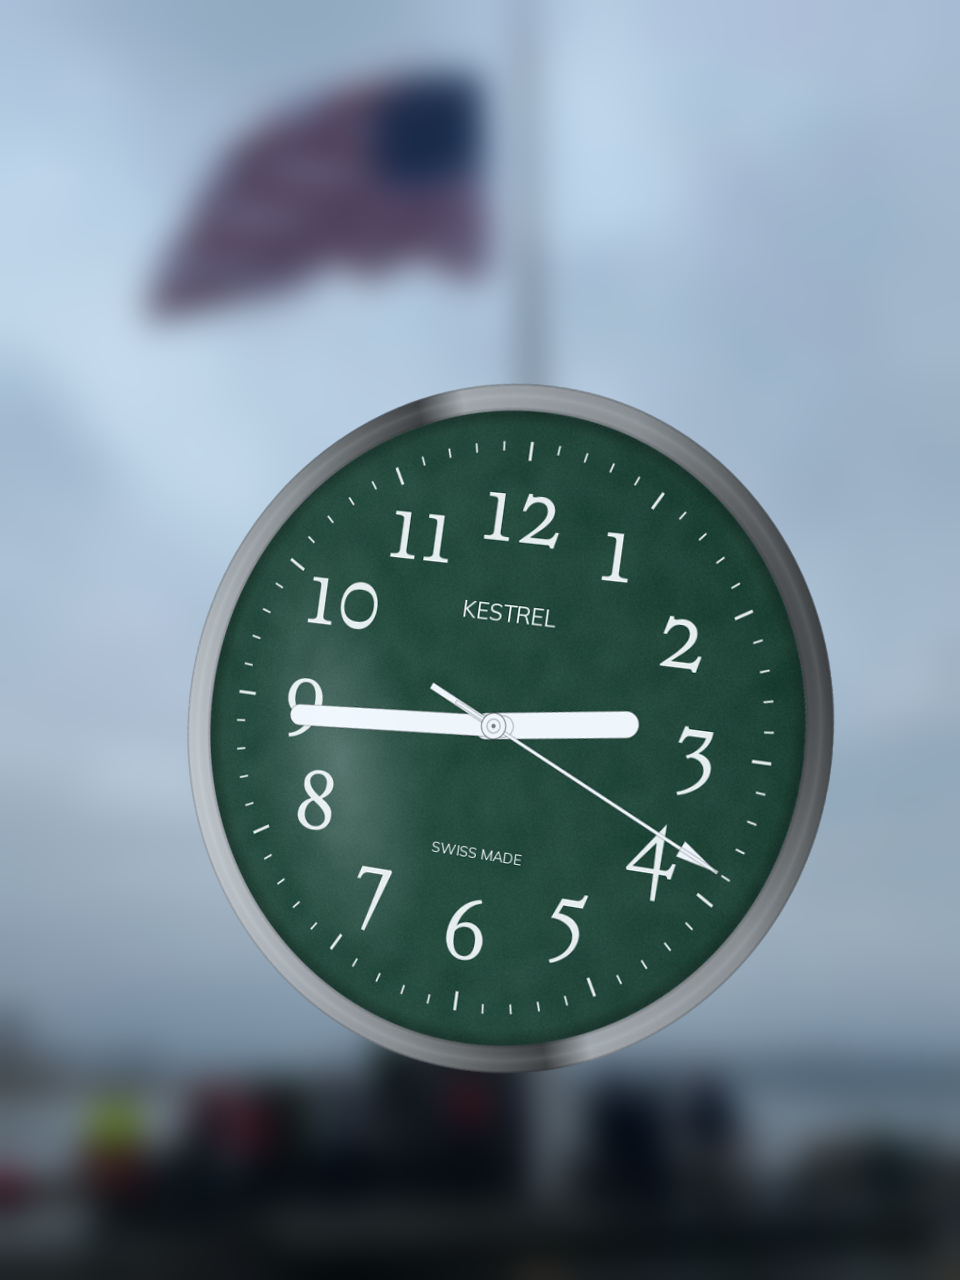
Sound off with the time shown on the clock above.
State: 2:44:19
